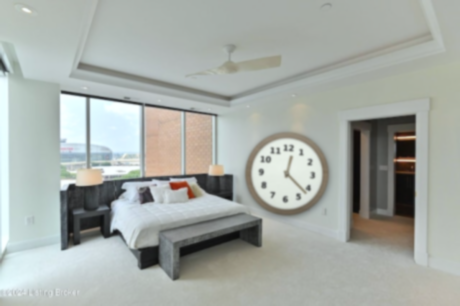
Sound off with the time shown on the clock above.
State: 12:22
